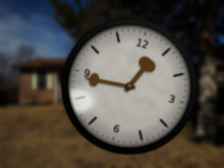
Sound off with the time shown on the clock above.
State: 12:44
